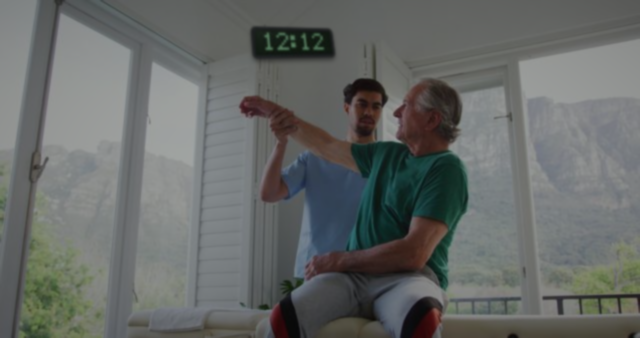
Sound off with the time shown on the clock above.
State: 12:12
